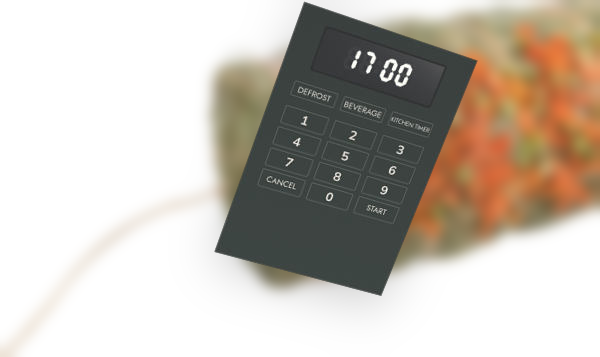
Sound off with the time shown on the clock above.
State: 17:00
